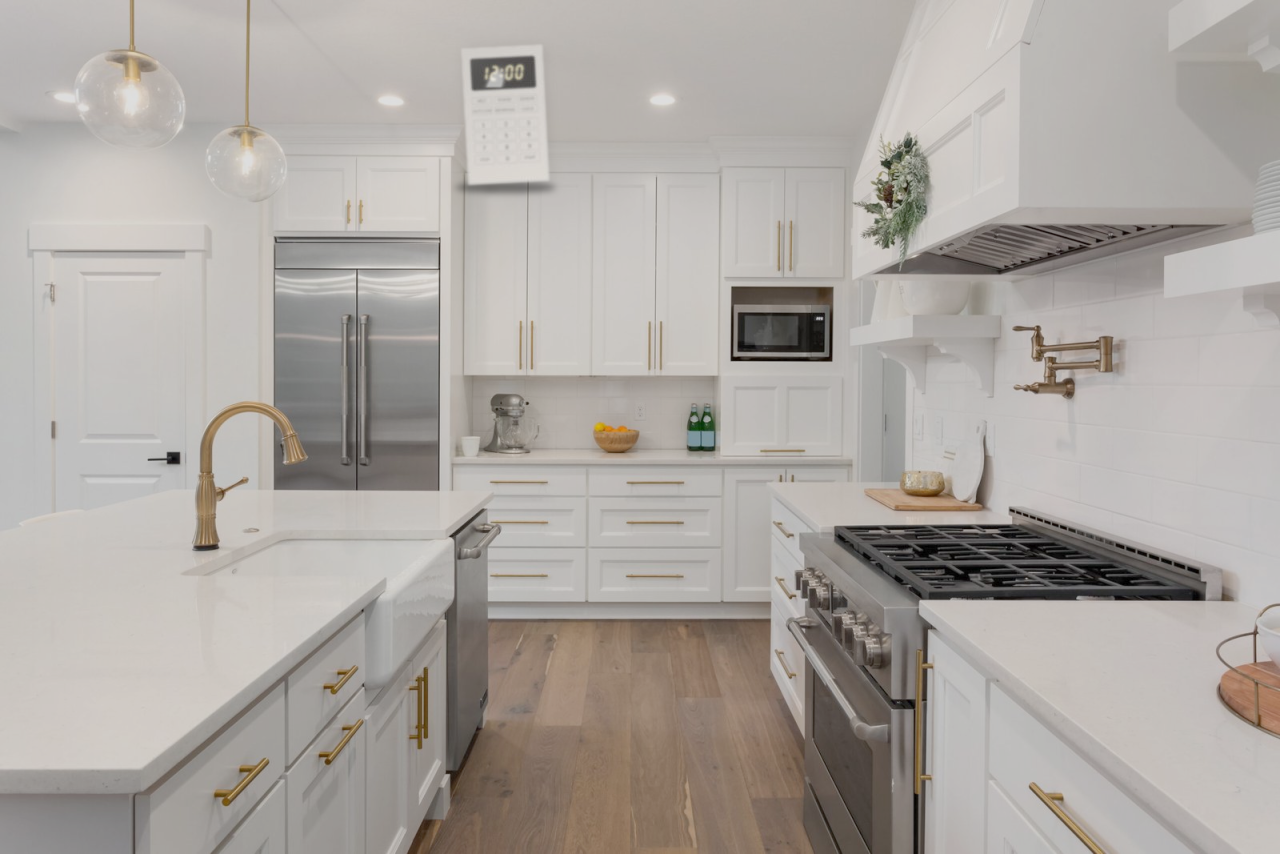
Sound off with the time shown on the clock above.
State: 12:00
